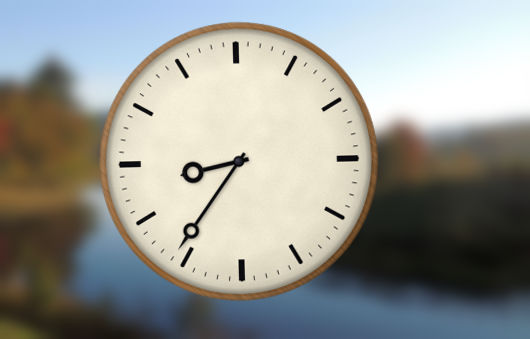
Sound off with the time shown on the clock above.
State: 8:36
